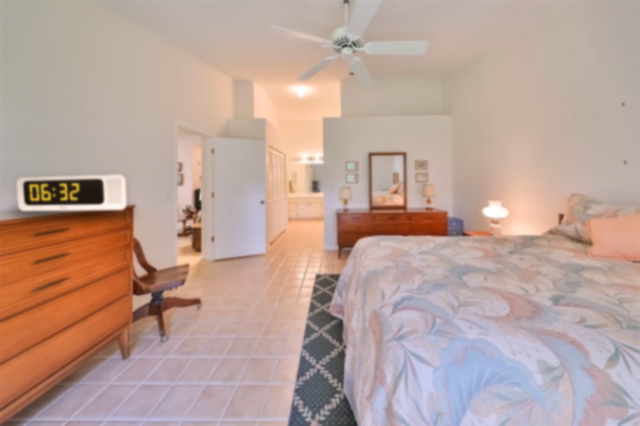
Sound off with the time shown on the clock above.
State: 6:32
